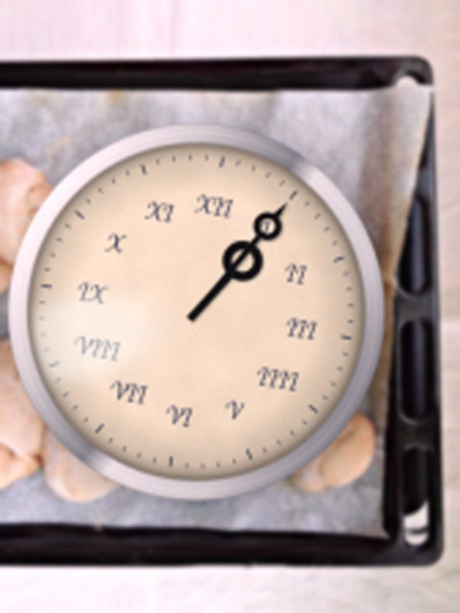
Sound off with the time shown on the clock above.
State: 1:05
